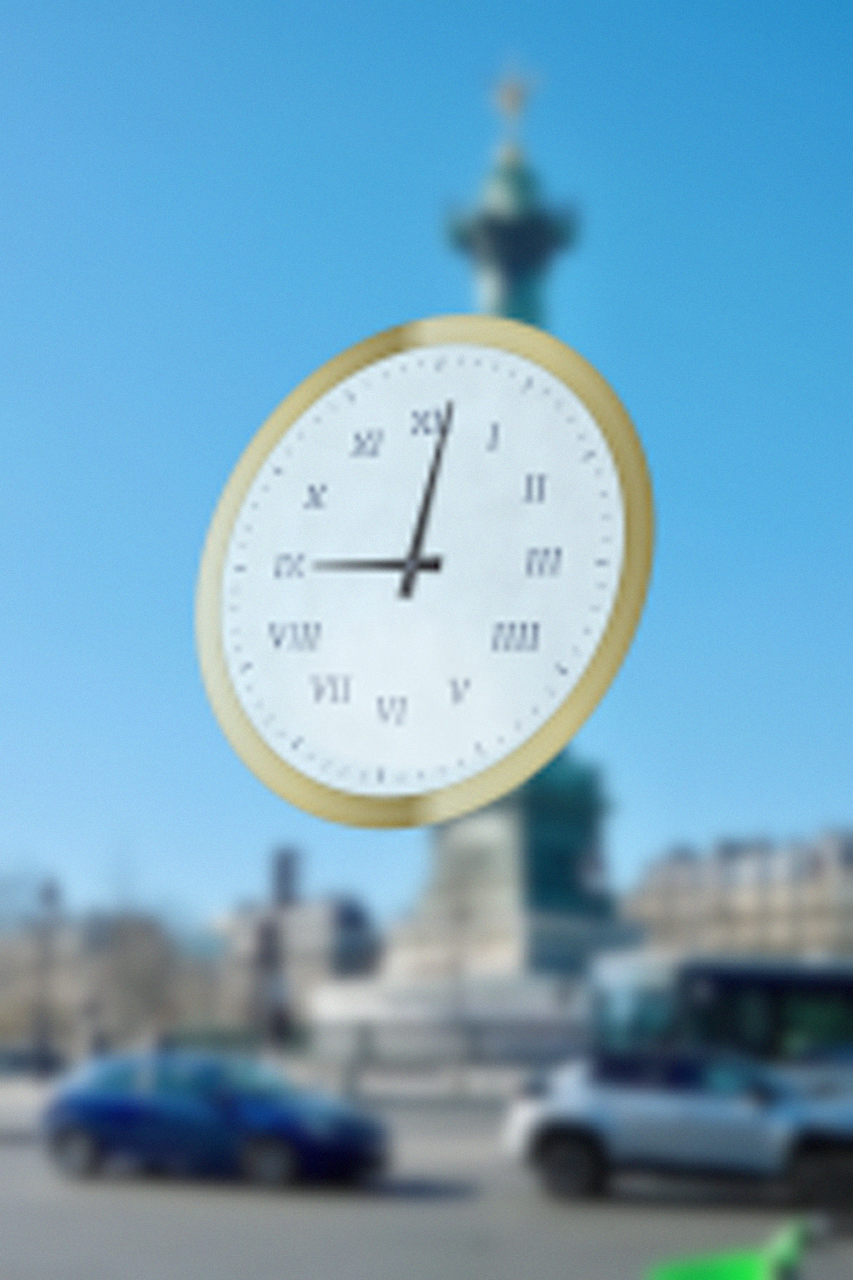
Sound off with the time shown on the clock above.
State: 9:01
